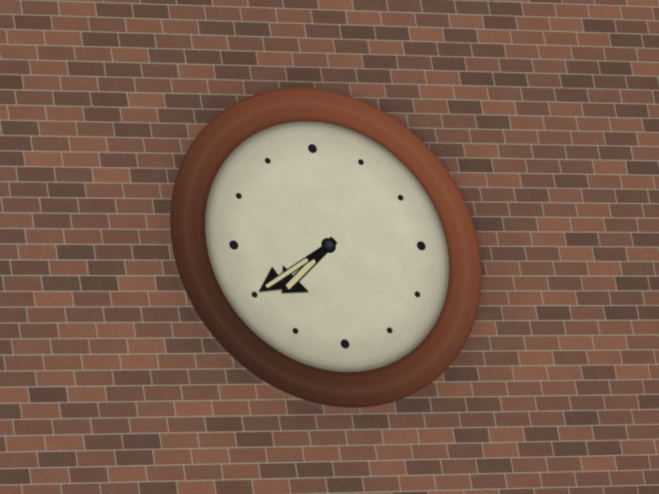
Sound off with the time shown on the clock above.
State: 7:40
